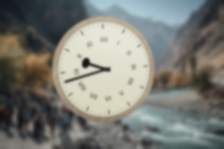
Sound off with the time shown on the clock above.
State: 9:43
